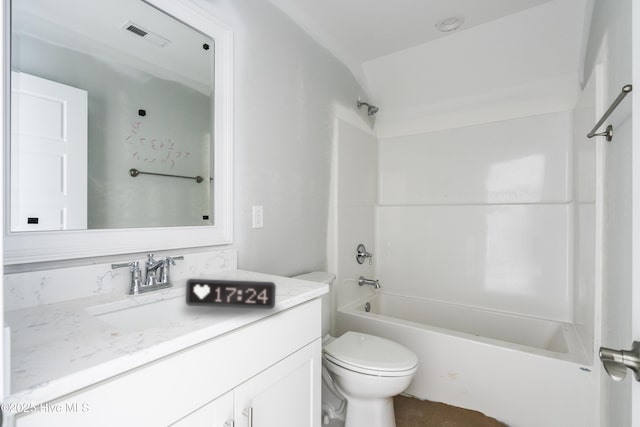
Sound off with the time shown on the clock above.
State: 17:24
